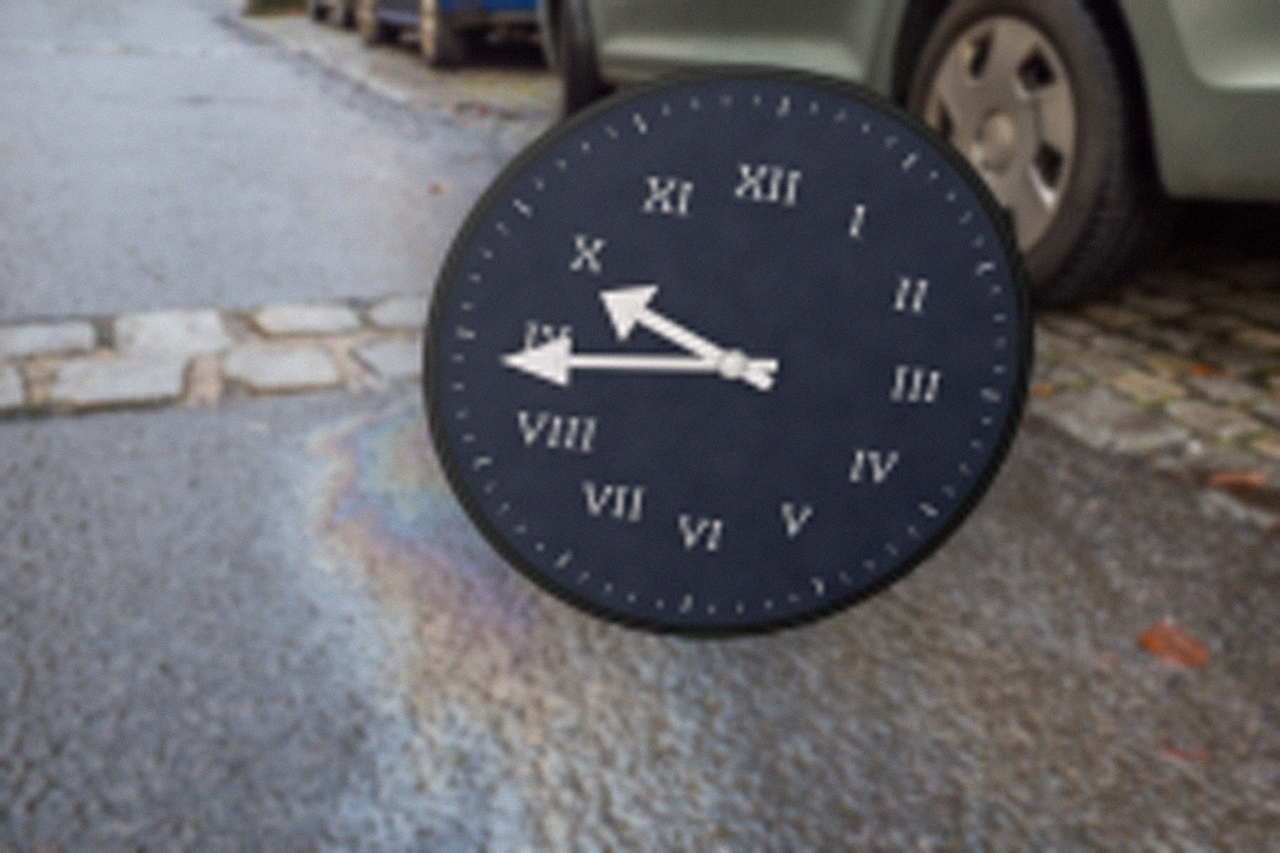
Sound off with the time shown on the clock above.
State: 9:44
